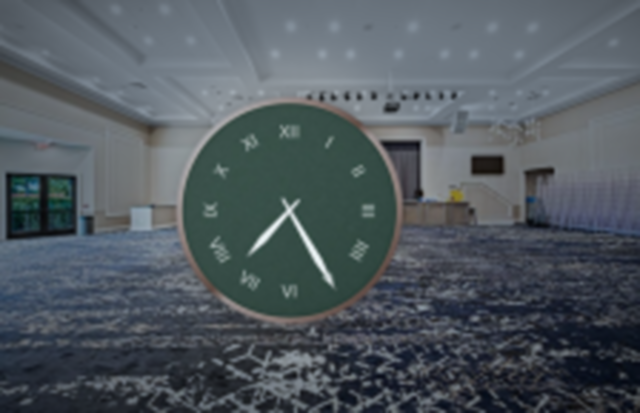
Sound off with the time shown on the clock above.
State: 7:25
